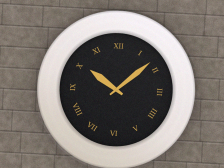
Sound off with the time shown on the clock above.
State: 10:08
